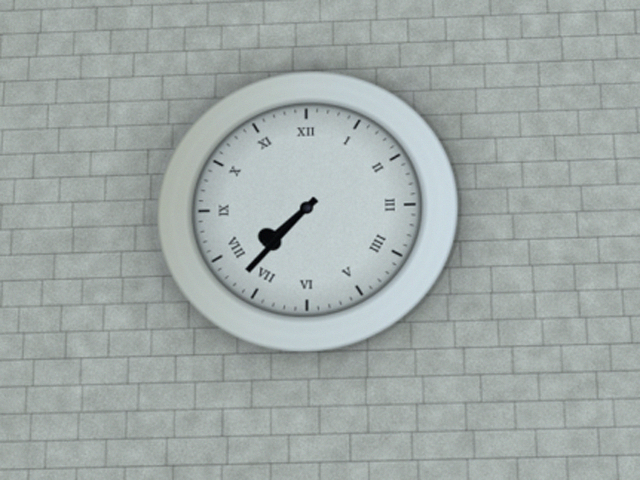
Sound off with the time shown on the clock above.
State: 7:37
